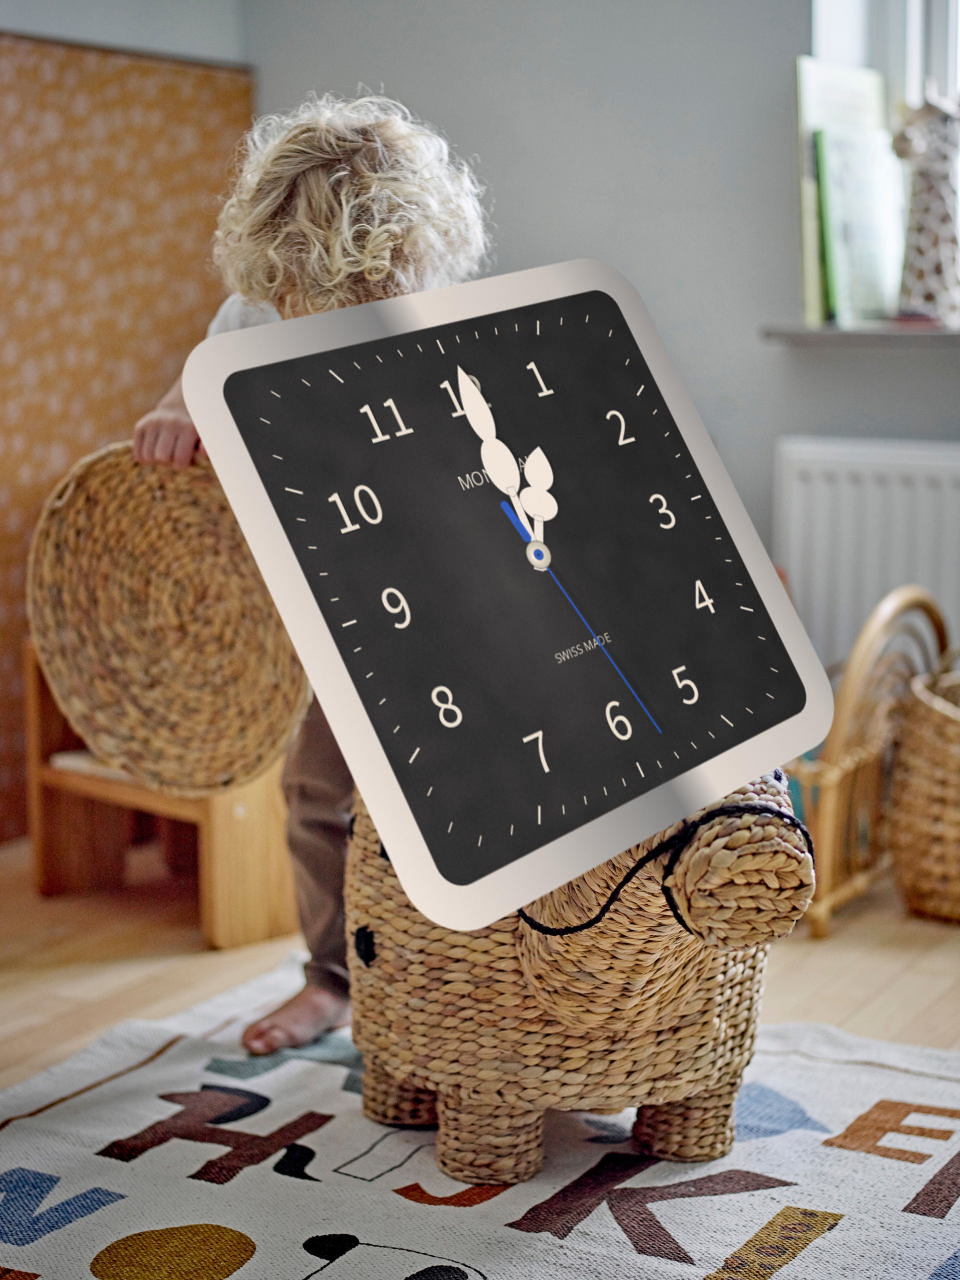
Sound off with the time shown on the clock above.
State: 1:00:28
